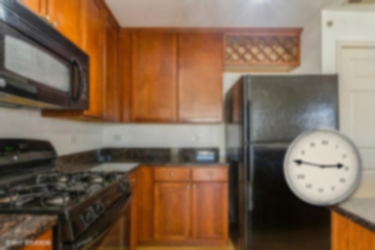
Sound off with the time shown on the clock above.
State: 2:46
